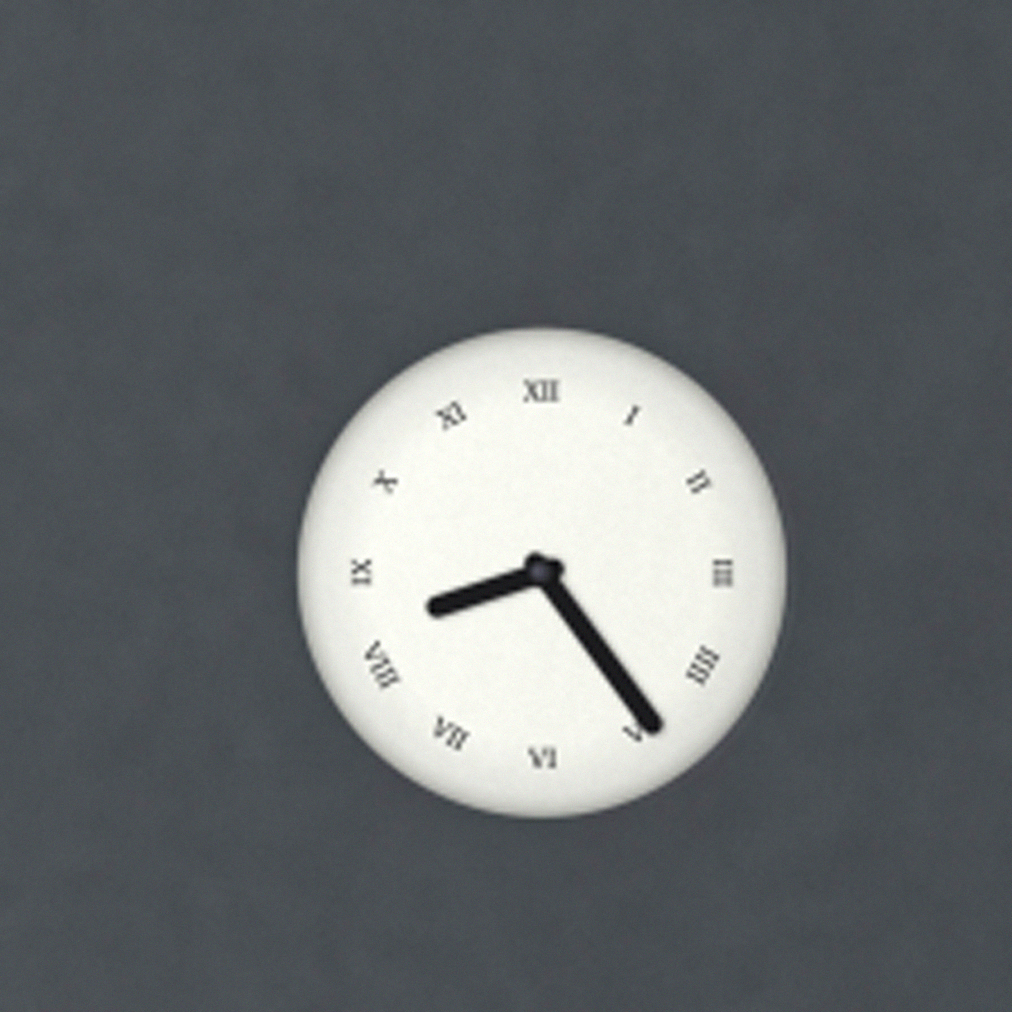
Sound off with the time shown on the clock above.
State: 8:24
